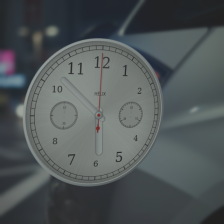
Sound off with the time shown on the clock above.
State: 5:52
